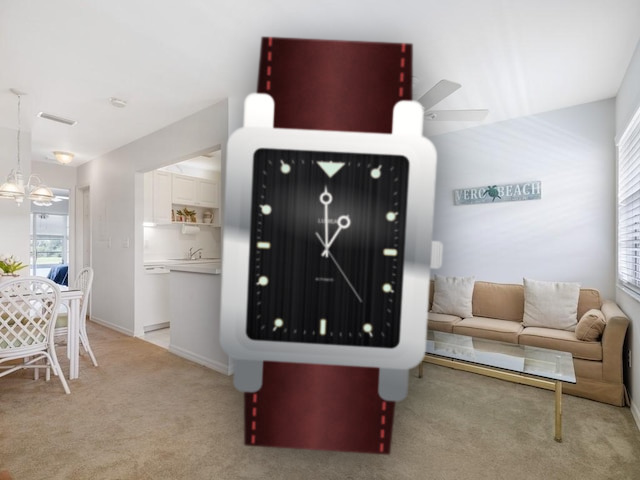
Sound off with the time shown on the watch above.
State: 12:59:24
